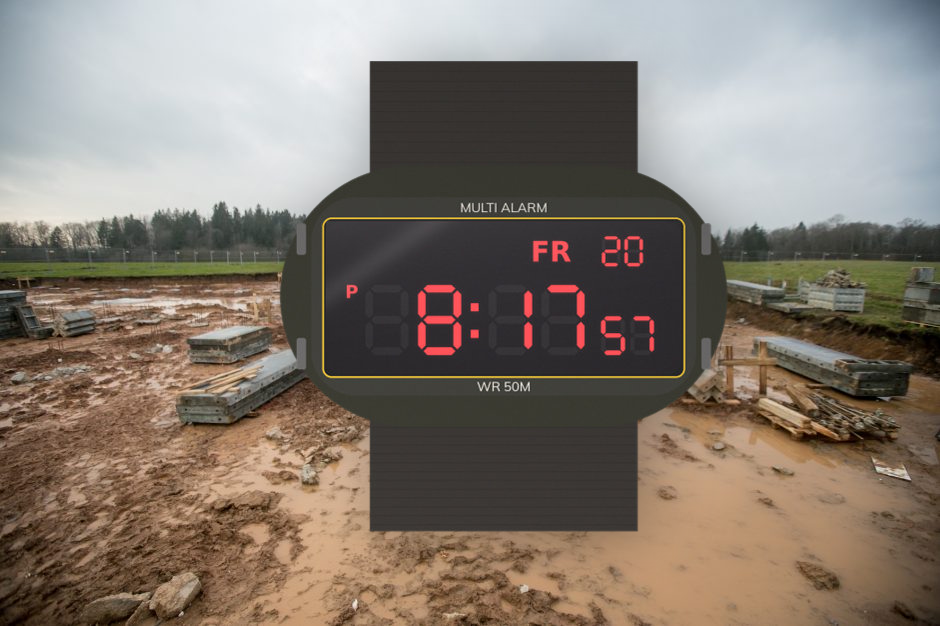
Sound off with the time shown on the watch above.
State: 8:17:57
